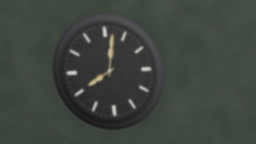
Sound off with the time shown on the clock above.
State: 8:02
